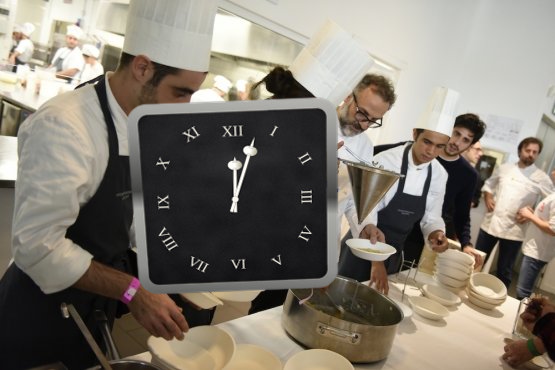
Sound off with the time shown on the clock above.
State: 12:03
